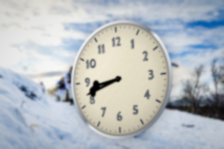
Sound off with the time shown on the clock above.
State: 8:42
